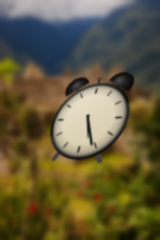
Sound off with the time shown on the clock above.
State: 5:26
